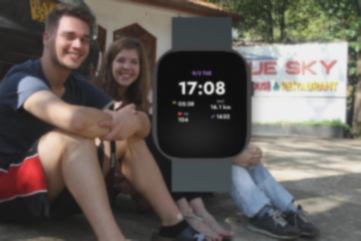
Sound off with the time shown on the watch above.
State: 17:08
